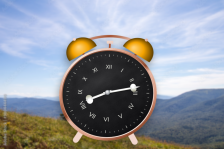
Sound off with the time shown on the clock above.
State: 8:13
